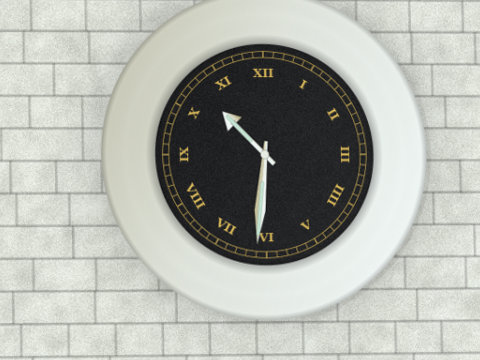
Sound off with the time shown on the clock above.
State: 10:31
